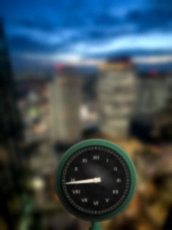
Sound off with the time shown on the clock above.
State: 8:44
